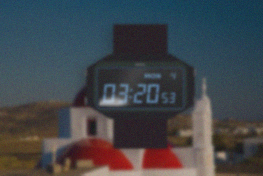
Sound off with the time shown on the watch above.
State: 3:20
